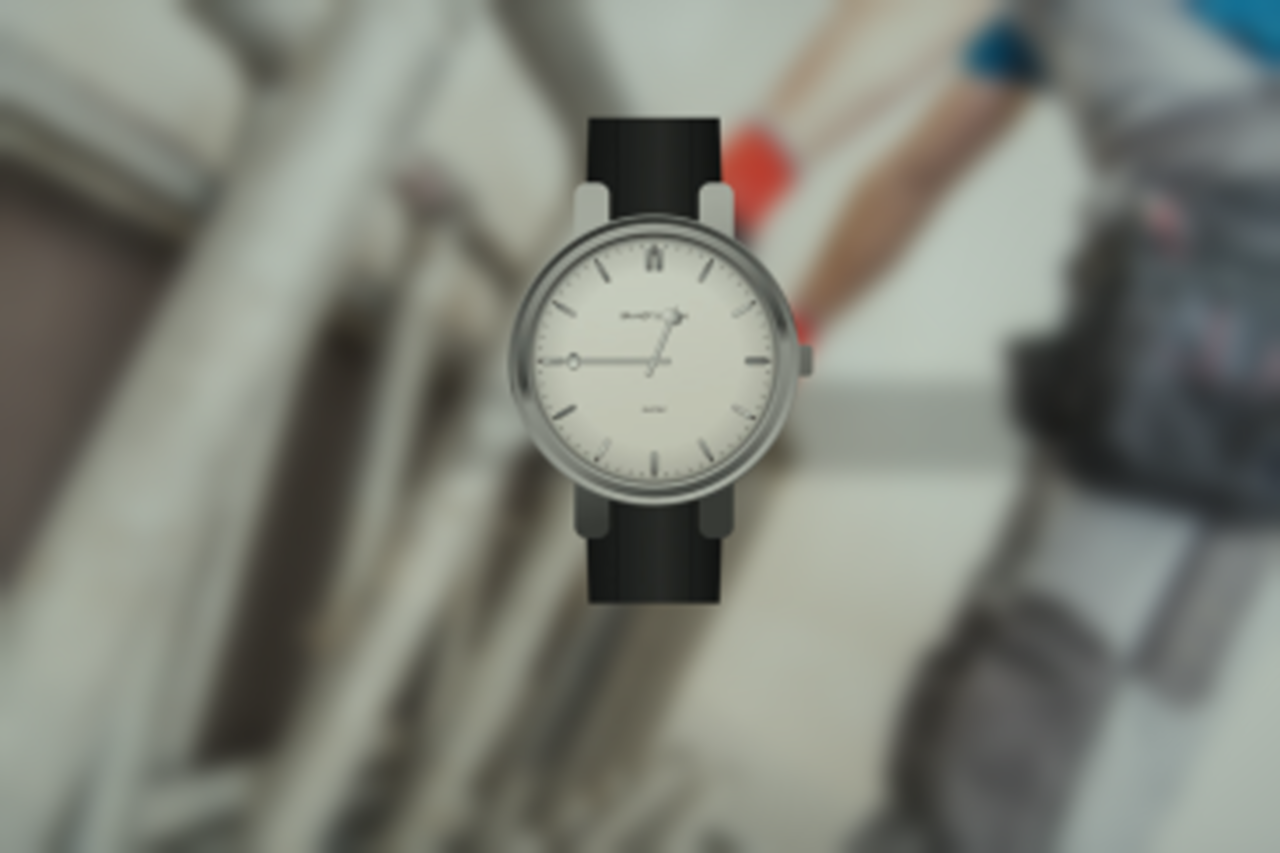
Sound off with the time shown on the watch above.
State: 12:45
